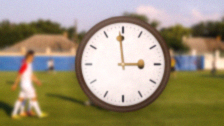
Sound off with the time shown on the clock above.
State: 2:59
